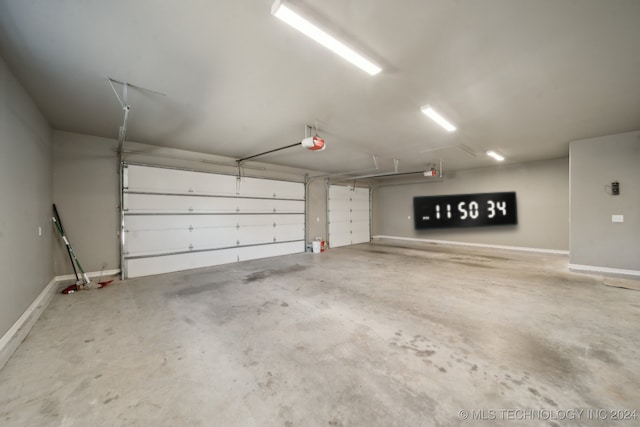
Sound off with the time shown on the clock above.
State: 11:50:34
